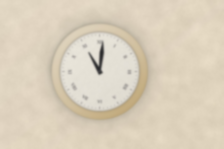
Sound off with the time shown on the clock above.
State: 11:01
